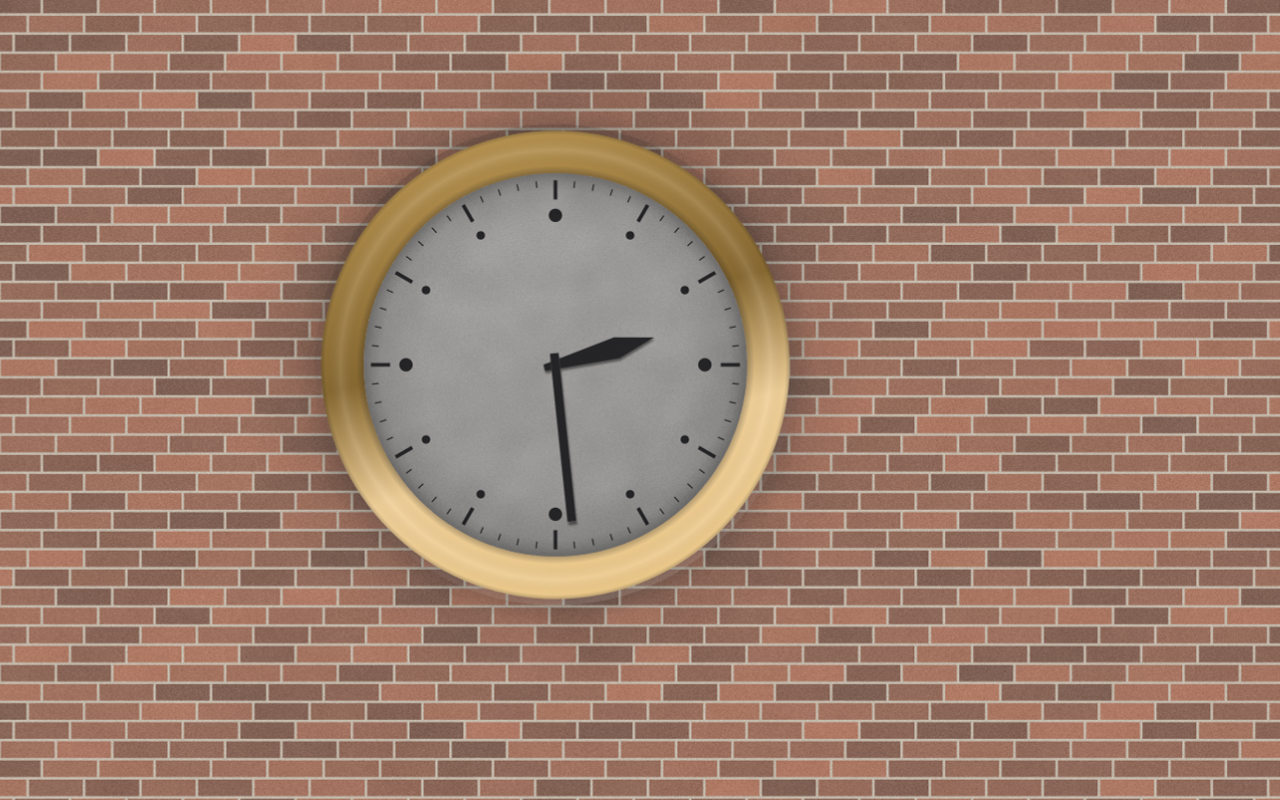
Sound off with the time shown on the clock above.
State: 2:29
